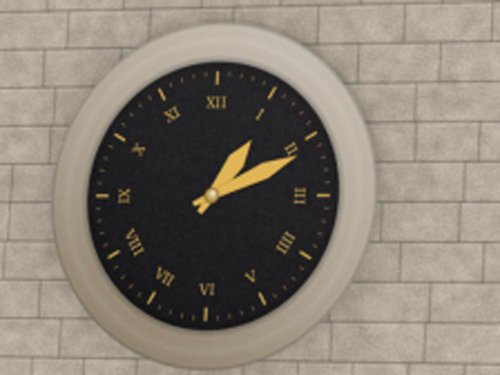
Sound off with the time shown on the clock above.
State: 1:11
